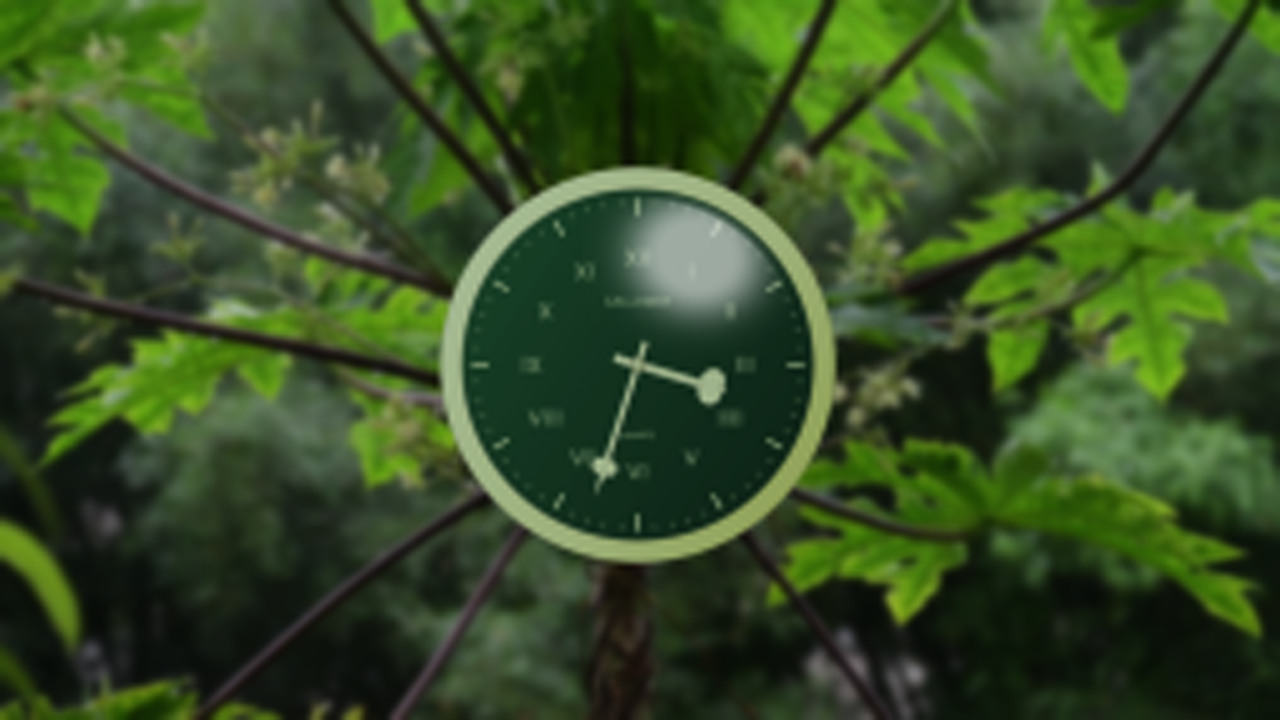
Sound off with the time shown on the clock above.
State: 3:33
